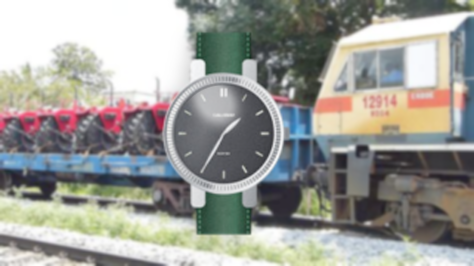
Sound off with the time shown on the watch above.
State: 1:35
